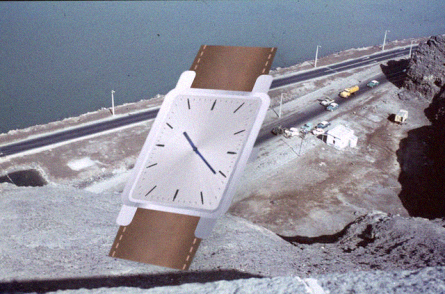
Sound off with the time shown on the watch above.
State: 10:21
